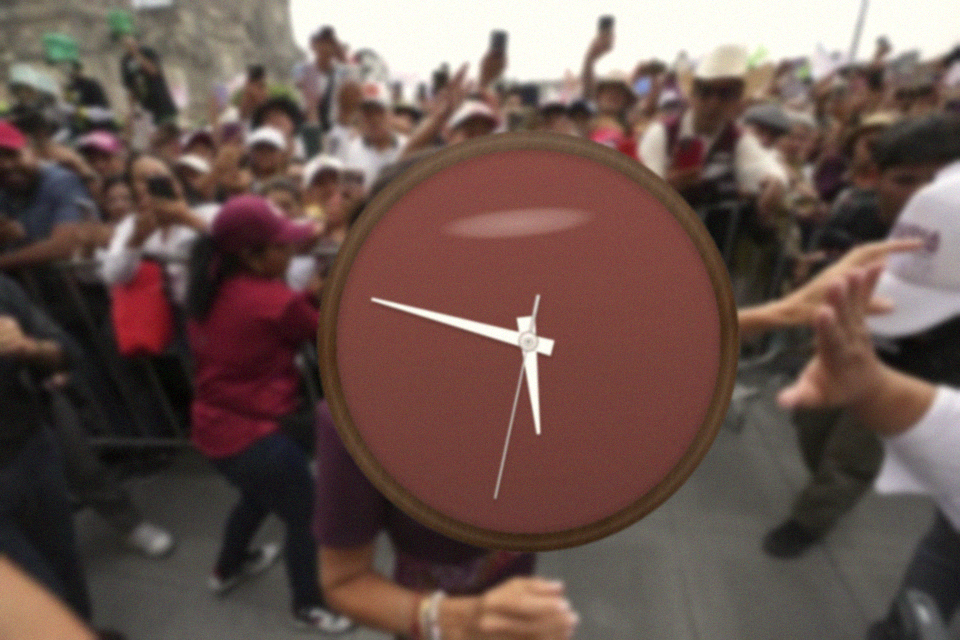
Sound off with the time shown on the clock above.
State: 5:47:32
